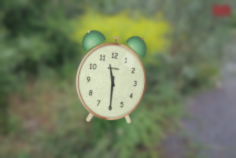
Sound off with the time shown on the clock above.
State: 11:30
